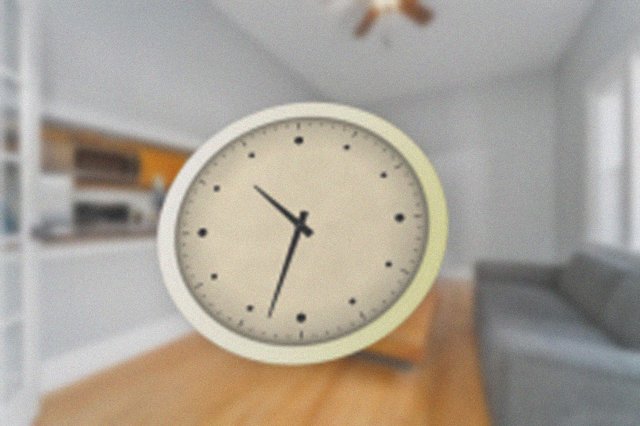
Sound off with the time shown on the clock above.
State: 10:33
